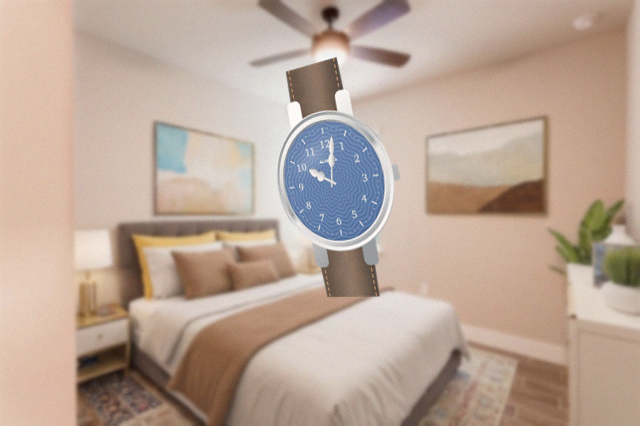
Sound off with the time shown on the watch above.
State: 10:02
